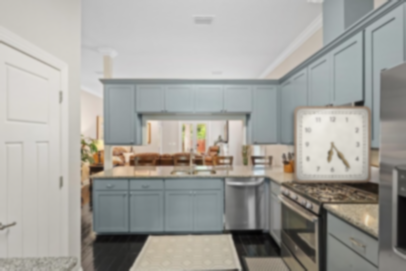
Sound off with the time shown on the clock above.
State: 6:24
